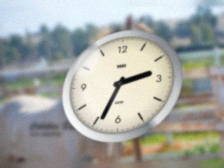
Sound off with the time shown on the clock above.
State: 2:34
